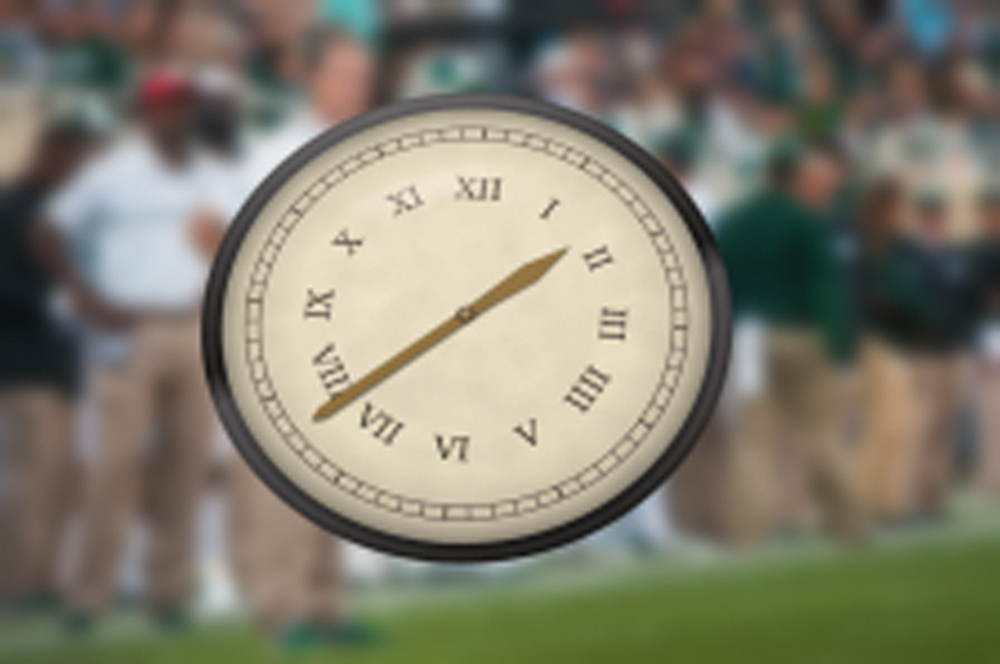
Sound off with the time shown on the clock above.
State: 1:38
